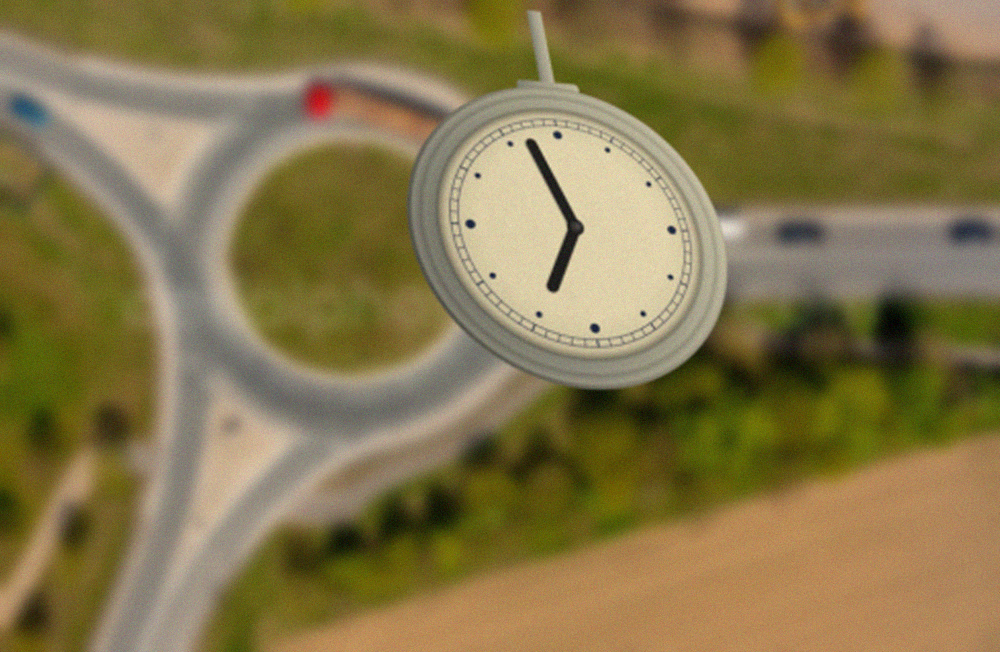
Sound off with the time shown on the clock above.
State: 6:57
